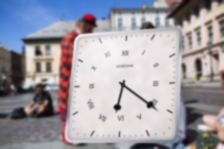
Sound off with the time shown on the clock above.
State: 6:21
